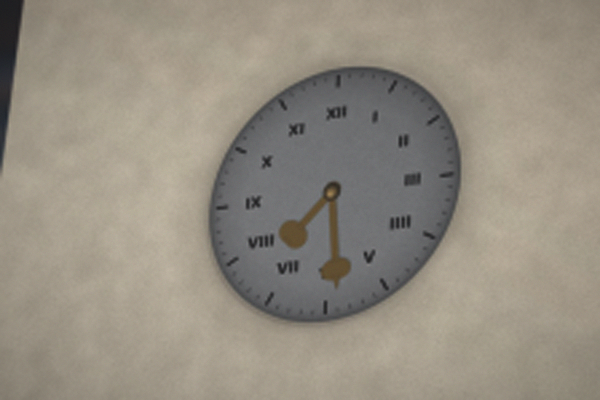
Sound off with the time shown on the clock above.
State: 7:29
